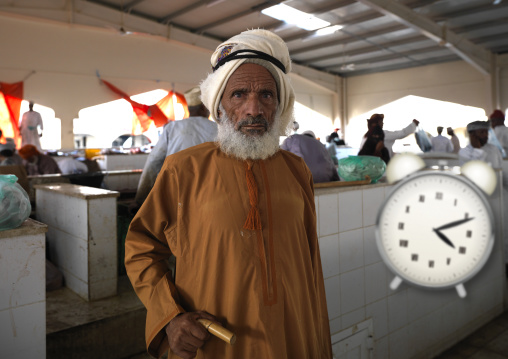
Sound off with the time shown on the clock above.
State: 4:11
